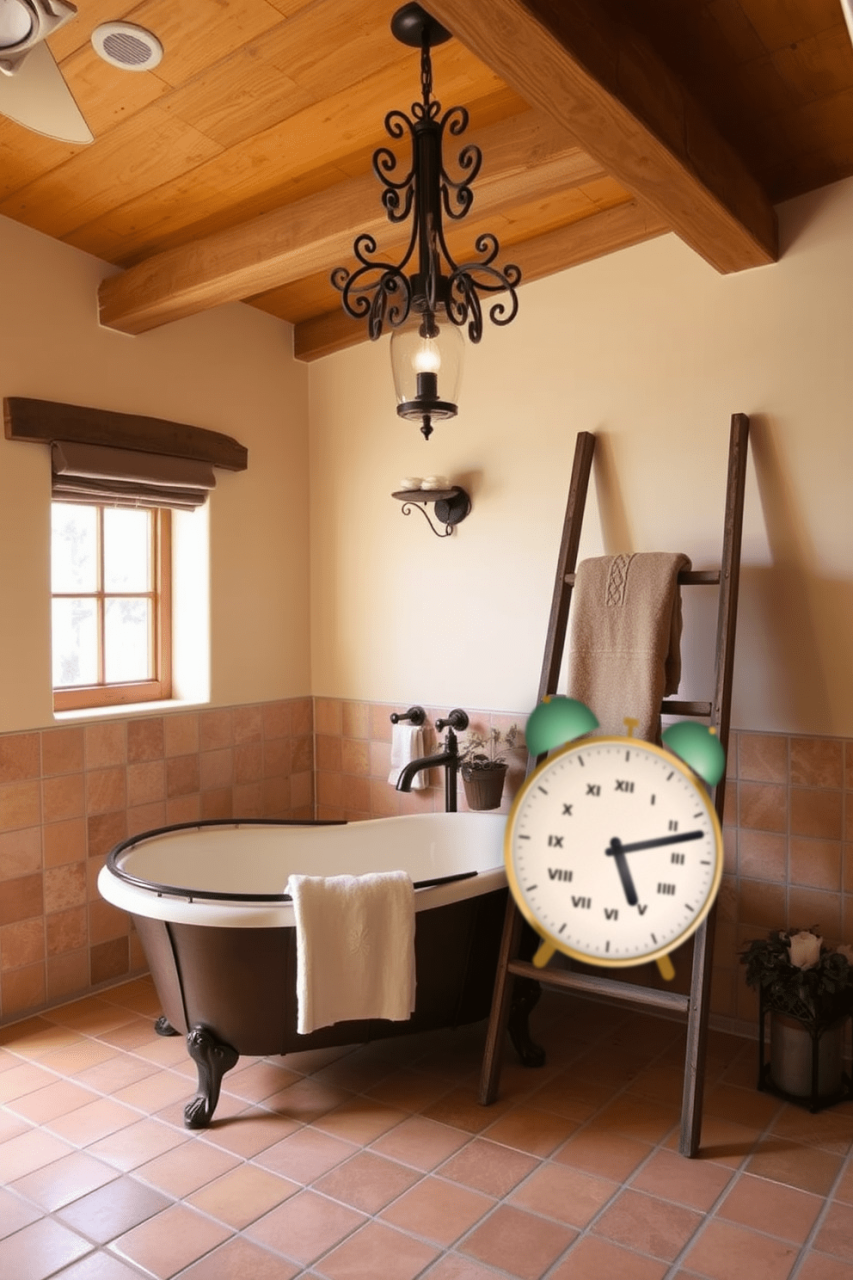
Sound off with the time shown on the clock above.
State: 5:12
